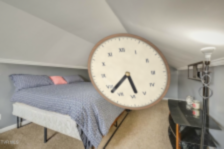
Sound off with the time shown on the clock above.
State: 5:38
